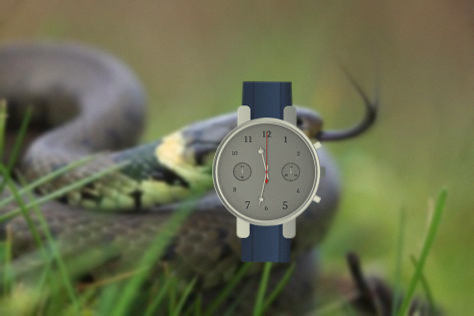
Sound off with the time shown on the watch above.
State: 11:32
